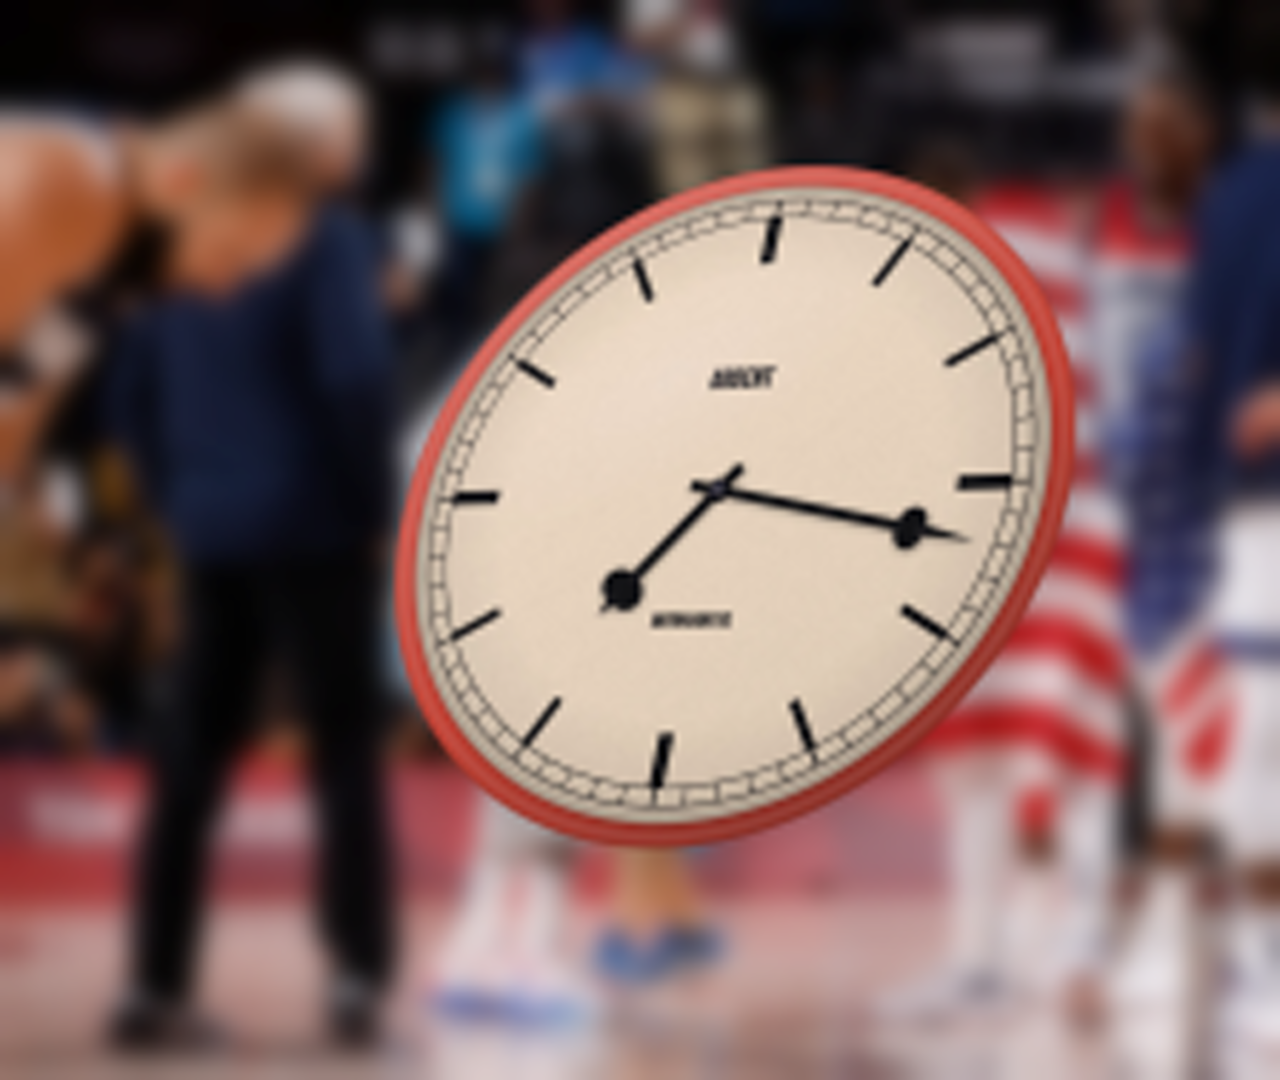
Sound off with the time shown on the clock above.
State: 7:17
